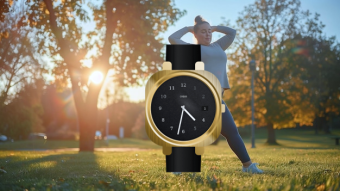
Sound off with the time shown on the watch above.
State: 4:32
